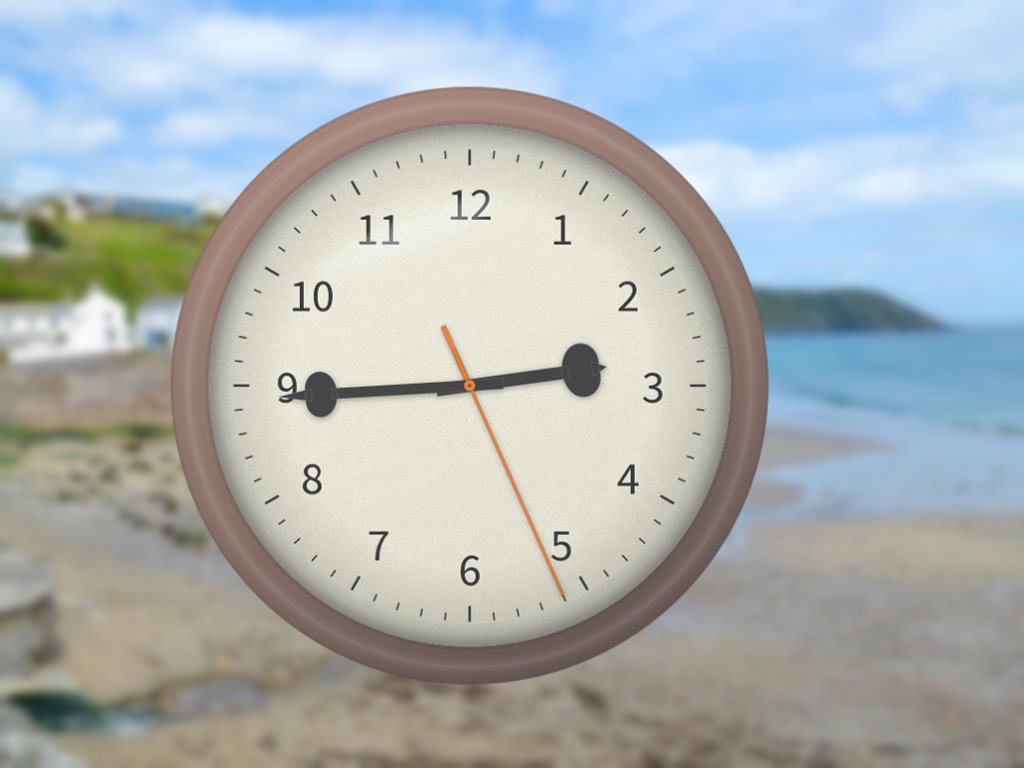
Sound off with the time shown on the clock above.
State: 2:44:26
